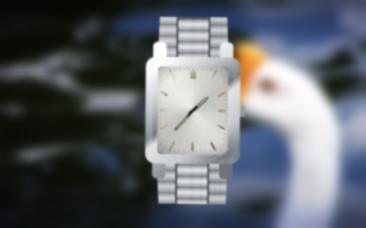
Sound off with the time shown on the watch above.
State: 1:37
